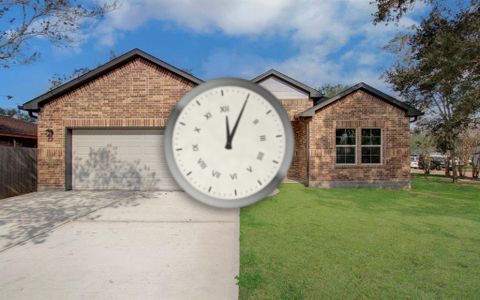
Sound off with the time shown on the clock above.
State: 12:05
